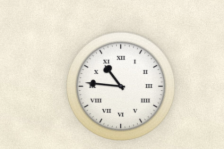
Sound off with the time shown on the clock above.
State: 10:46
